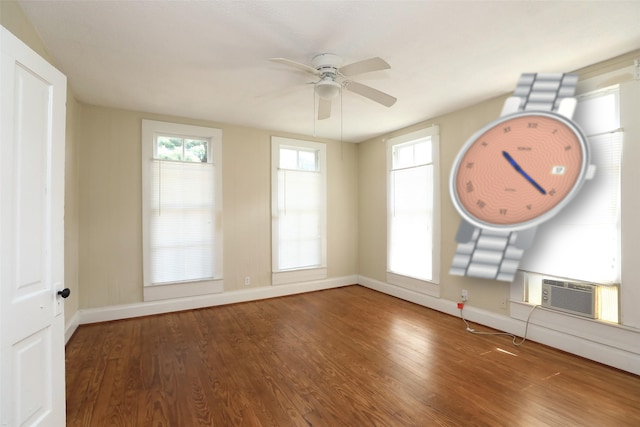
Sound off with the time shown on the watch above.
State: 10:21
